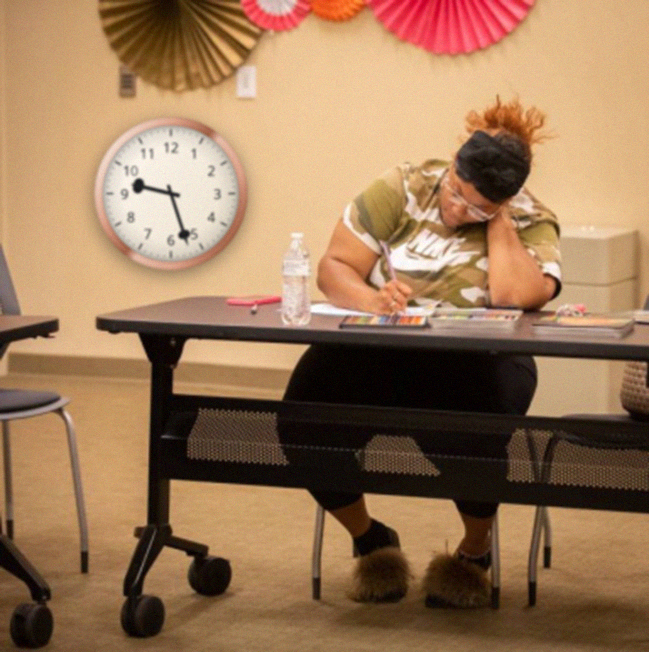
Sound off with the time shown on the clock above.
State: 9:27
